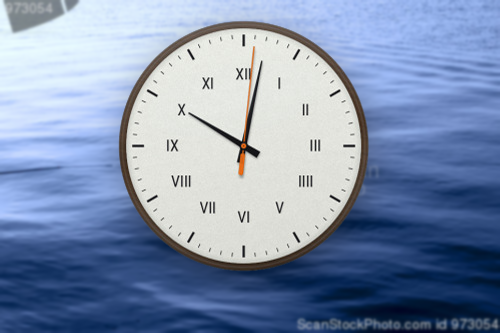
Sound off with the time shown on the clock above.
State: 10:02:01
